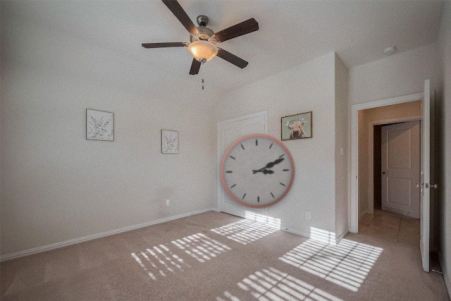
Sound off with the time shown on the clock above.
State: 3:11
